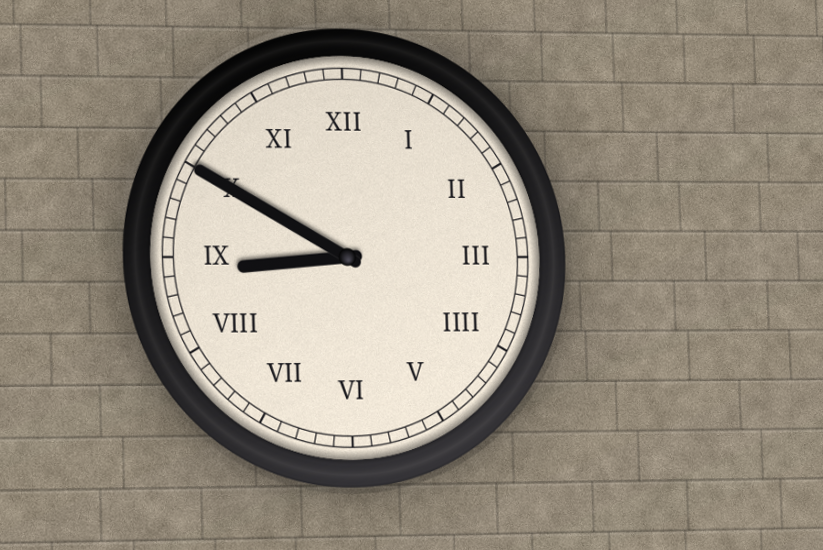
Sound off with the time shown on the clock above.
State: 8:50
